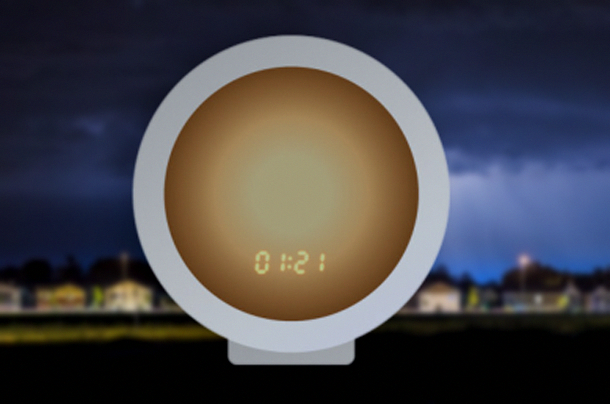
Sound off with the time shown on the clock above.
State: 1:21
